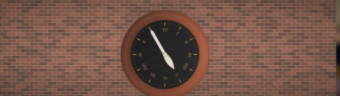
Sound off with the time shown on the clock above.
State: 4:55
